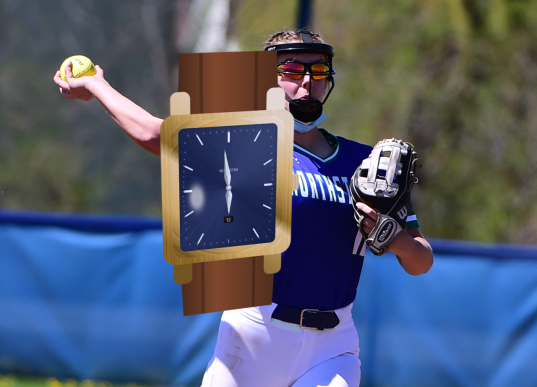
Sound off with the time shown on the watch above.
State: 5:59
